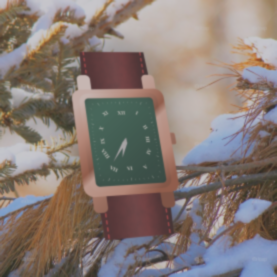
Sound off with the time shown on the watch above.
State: 6:36
